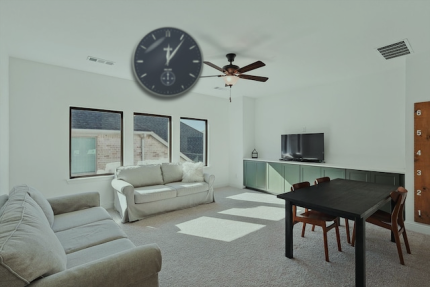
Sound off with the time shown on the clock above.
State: 12:06
